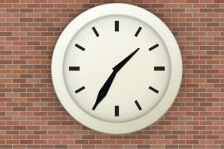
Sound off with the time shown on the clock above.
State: 1:35
